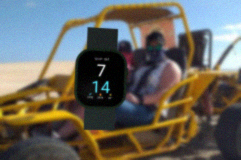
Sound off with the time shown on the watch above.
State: 7:14
